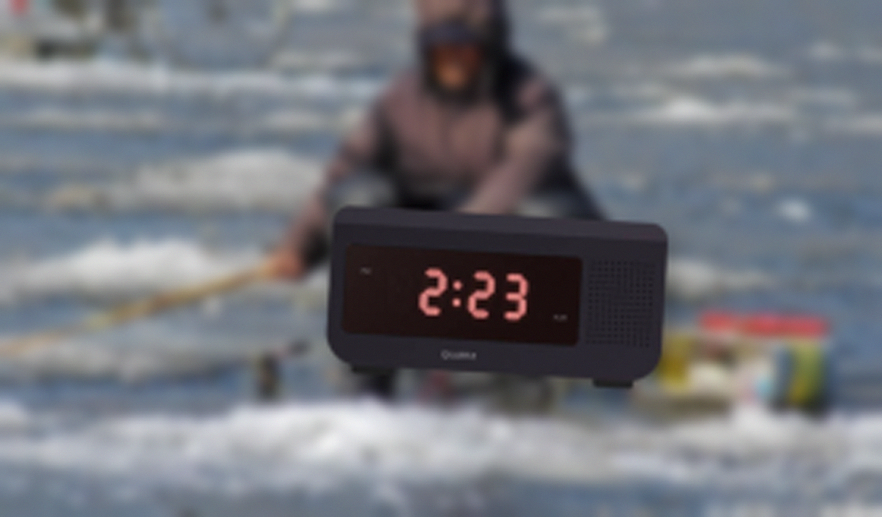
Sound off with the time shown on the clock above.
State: 2:23
